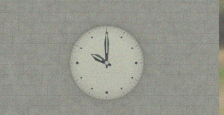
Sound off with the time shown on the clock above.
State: 10:00
